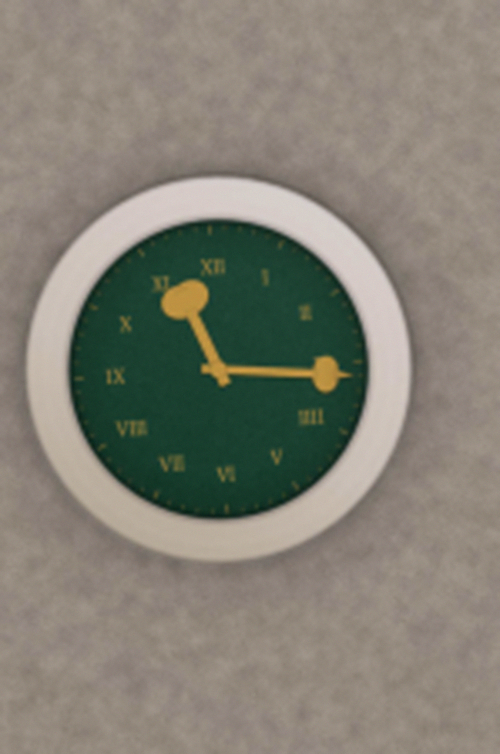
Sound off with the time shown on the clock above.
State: 11:16
